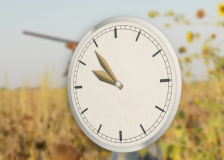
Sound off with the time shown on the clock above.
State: 9:54
